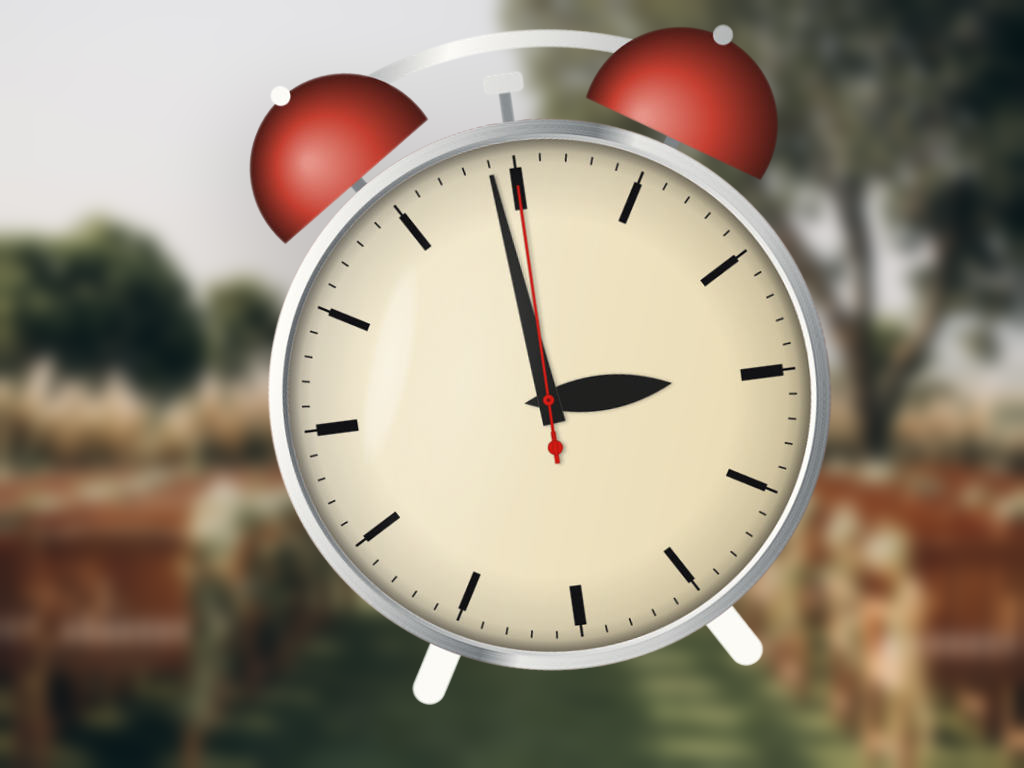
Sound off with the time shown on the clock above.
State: 2:59:00
